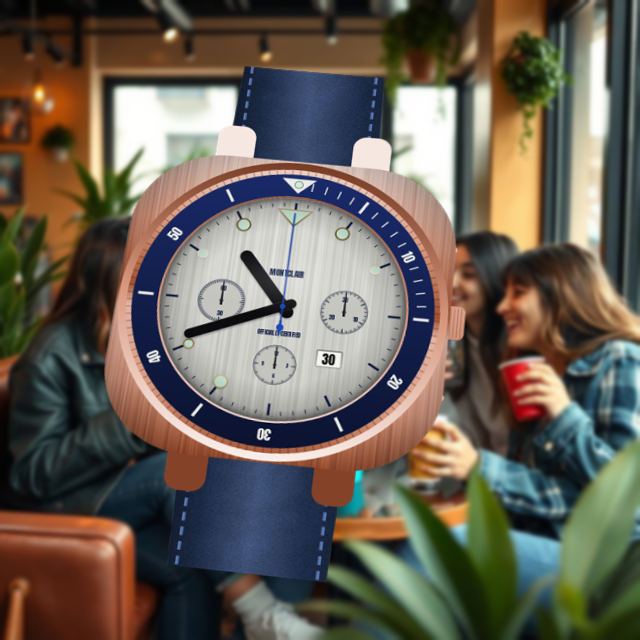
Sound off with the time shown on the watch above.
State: 10:41
